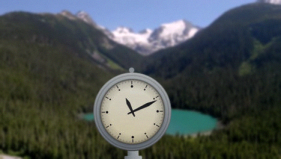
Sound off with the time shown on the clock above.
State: 11:11
